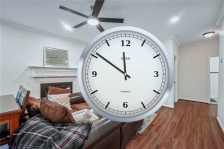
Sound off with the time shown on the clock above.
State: 11:51
